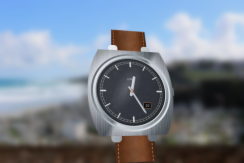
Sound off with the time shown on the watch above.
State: 12:25
